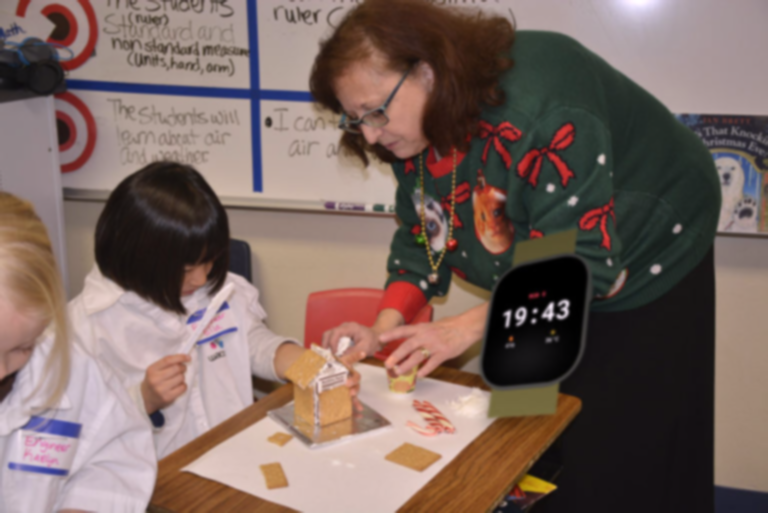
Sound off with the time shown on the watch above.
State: 19:43
